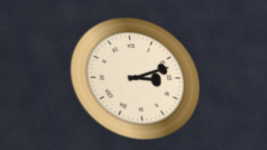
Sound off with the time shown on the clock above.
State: 3:12
